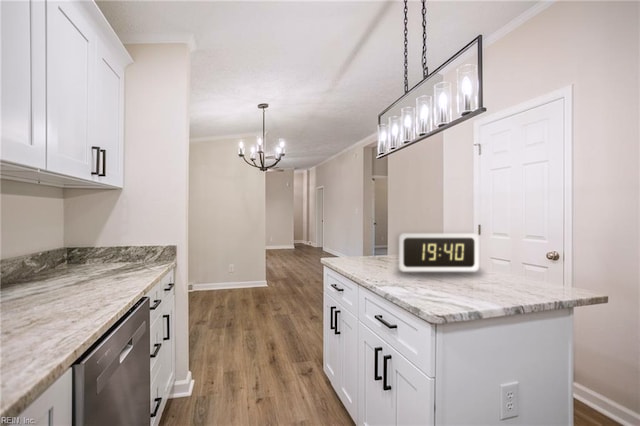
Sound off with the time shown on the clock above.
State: 19:40
